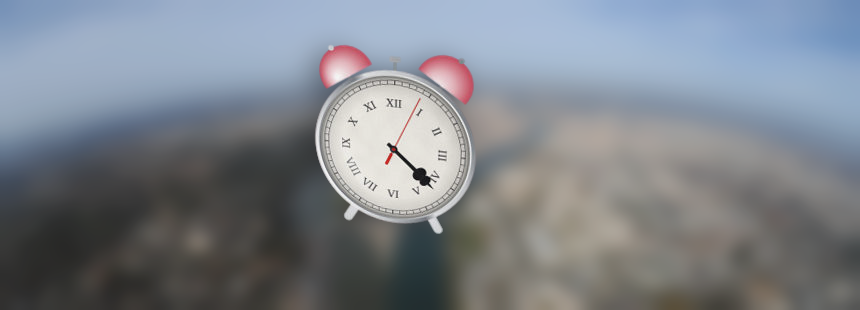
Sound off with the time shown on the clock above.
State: 4:22:04
